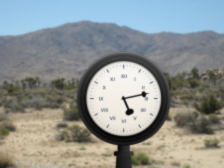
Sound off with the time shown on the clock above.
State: 5:13
